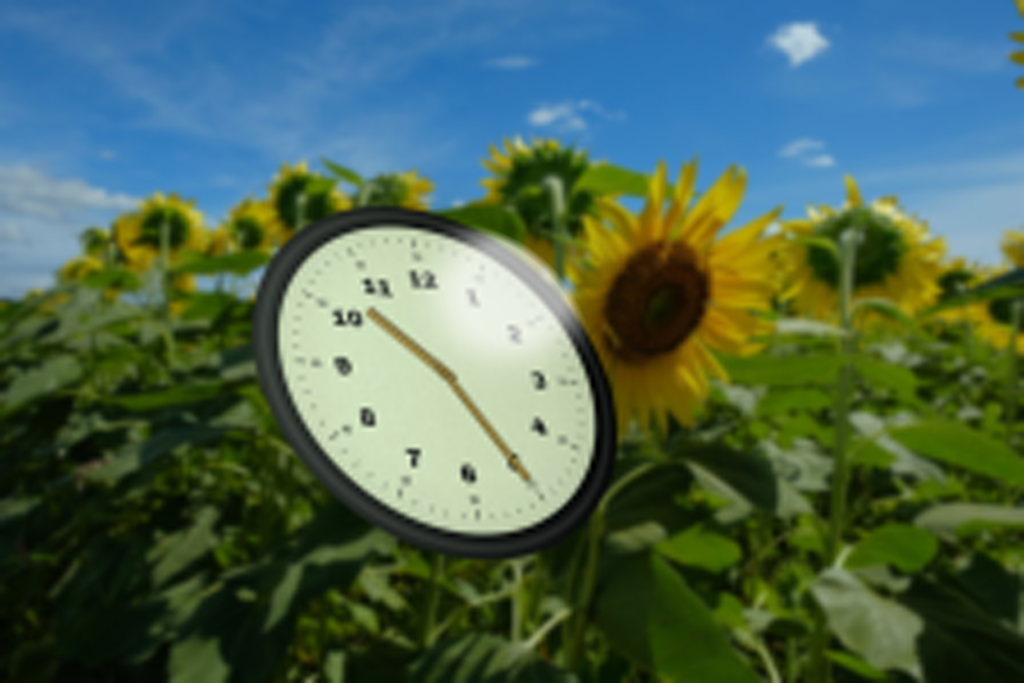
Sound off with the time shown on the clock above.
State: 10:25
